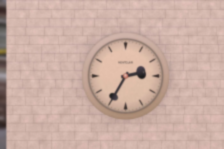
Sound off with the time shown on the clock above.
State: 2:35
